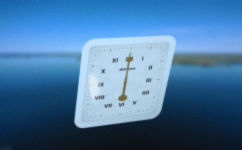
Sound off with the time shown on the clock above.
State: 6:00
